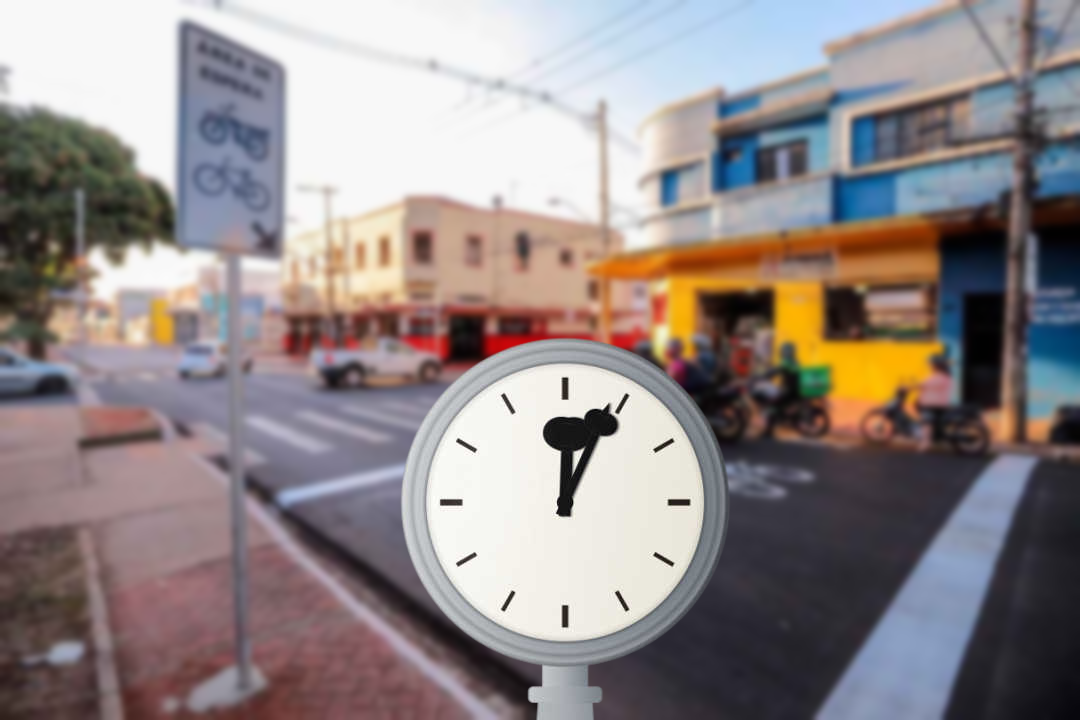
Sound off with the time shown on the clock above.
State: 12:04
